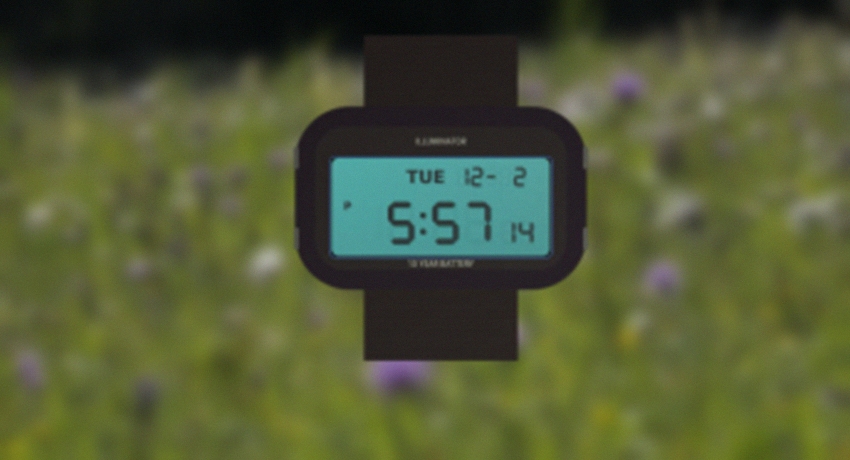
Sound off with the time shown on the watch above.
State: 5:57:14
